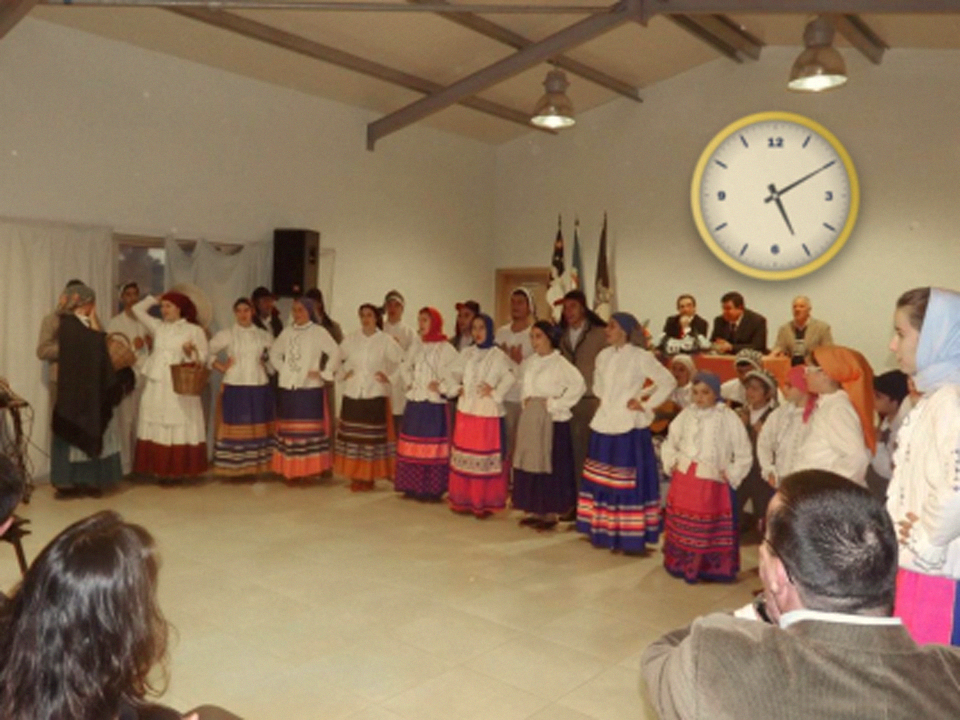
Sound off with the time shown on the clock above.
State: 5:10
